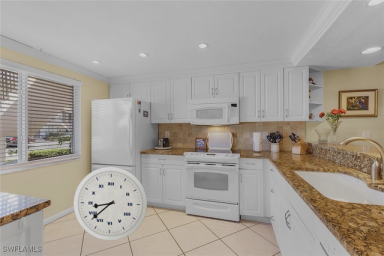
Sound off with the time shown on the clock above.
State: 8:38
